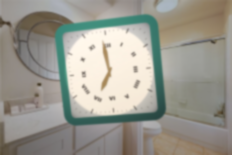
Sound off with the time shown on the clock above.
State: 6:59
